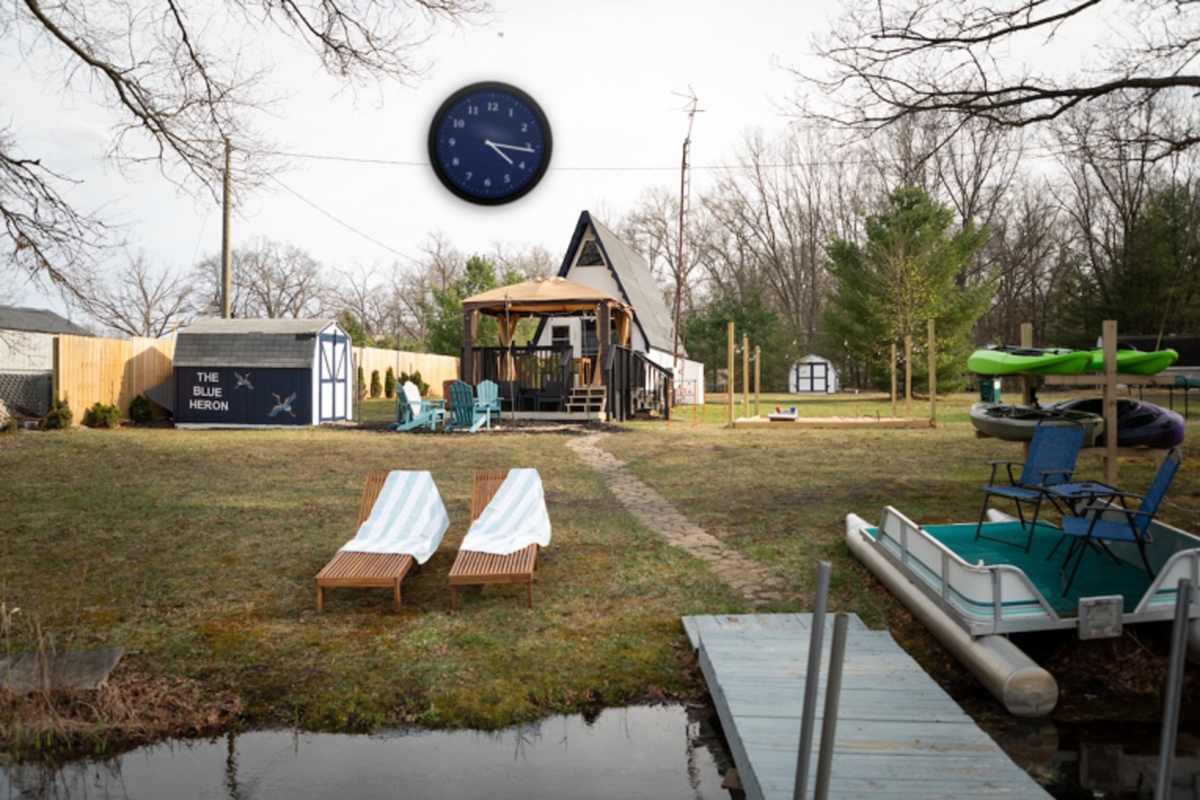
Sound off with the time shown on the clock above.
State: 4:16
